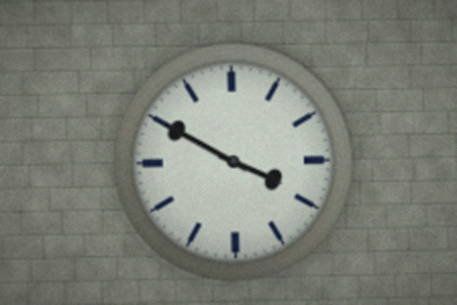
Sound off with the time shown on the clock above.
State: 3:50
